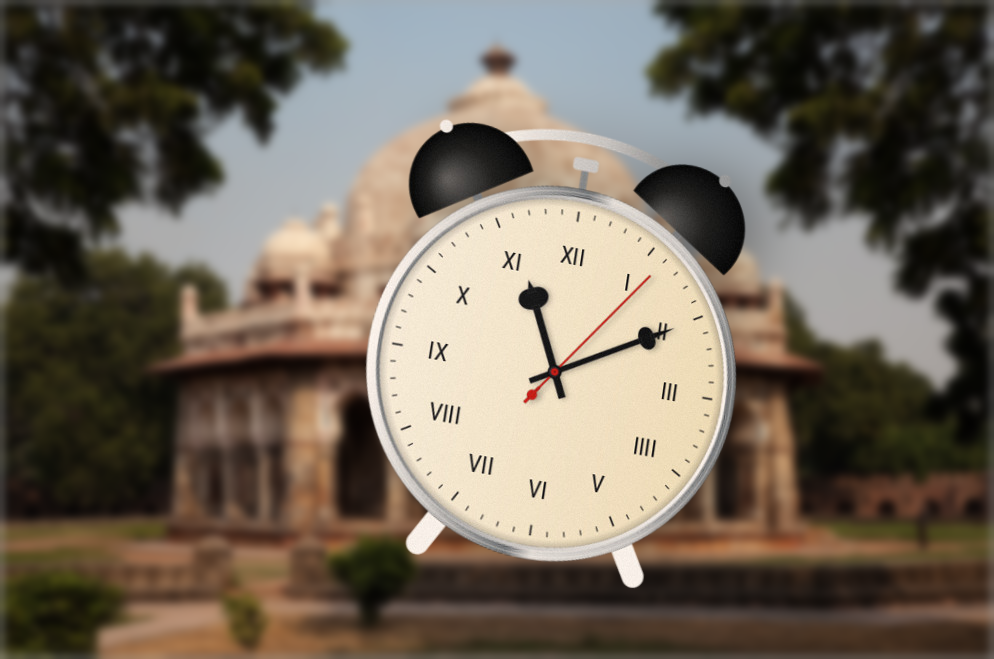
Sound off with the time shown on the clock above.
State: 11:10:06
